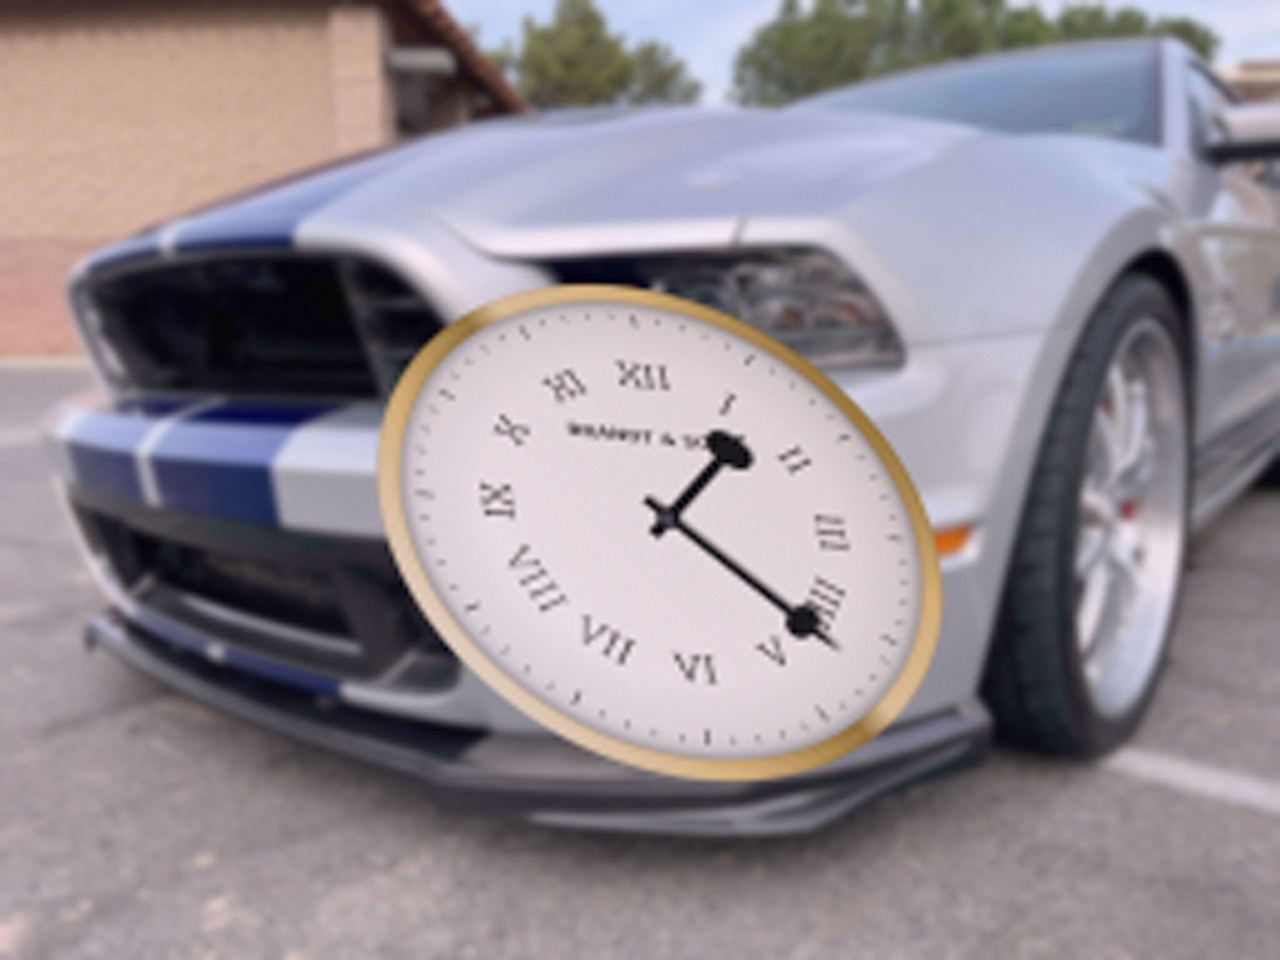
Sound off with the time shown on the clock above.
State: 1:22
